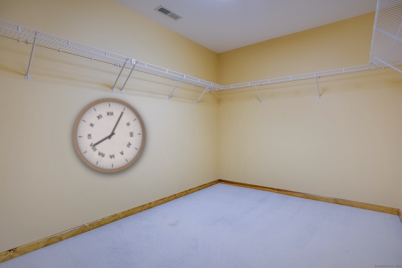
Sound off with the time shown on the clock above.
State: 8:05
